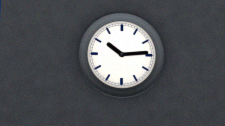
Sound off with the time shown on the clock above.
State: 10:14
